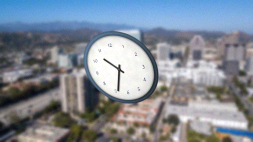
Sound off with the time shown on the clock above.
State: 10:34
